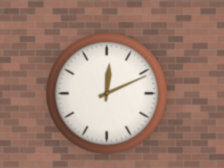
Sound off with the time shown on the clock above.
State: 12:11
